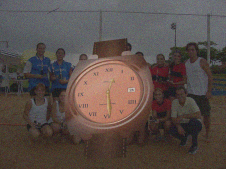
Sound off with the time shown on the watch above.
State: 12:29
